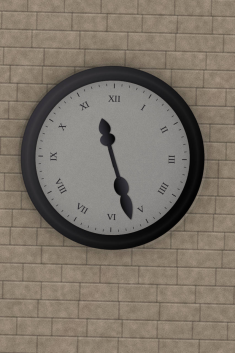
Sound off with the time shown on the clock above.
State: 11:27
